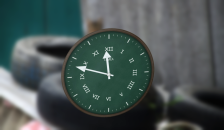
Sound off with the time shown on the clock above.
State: 11:48
